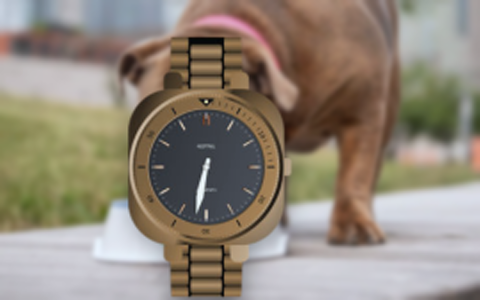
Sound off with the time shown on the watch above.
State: 6:32
